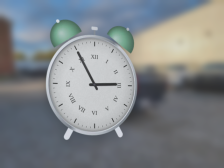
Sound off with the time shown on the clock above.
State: 2:55
